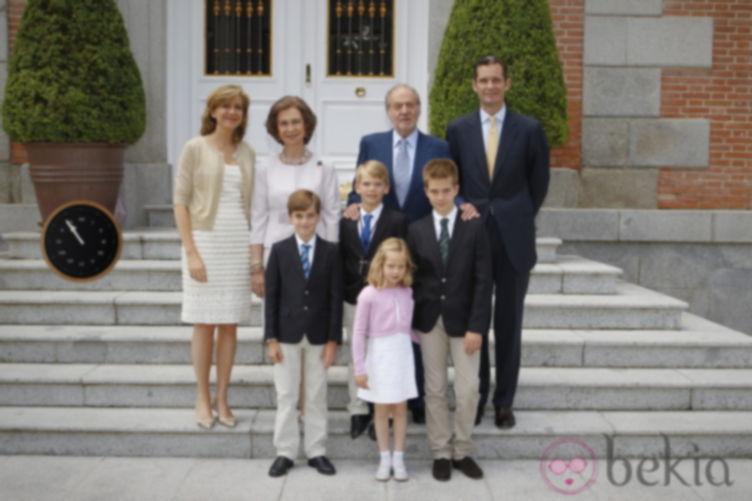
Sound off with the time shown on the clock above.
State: 10:54
